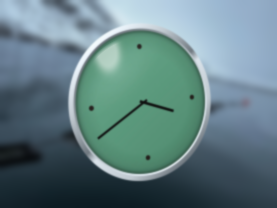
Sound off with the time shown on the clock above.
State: 3:40
